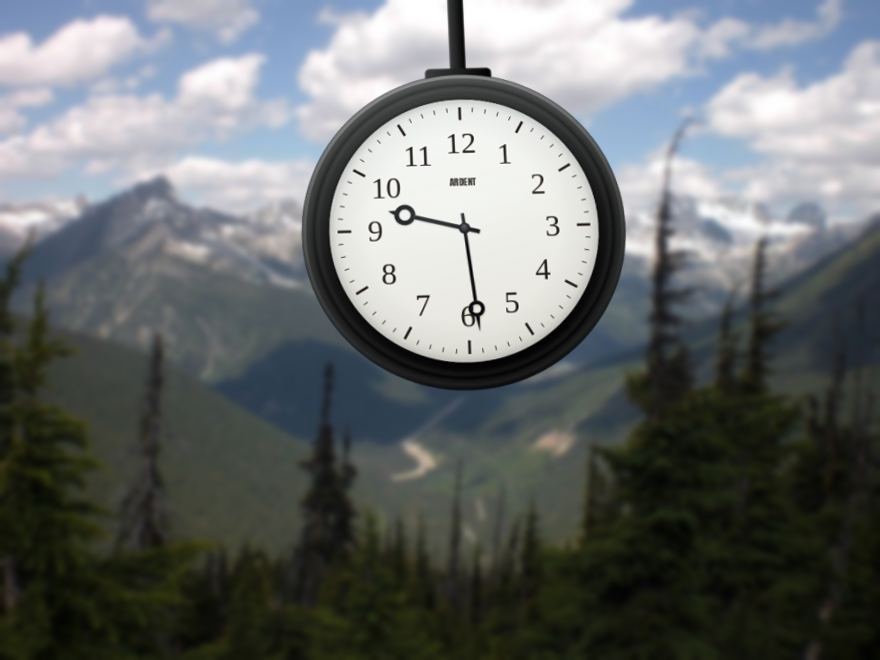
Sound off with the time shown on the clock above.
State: 9:29
